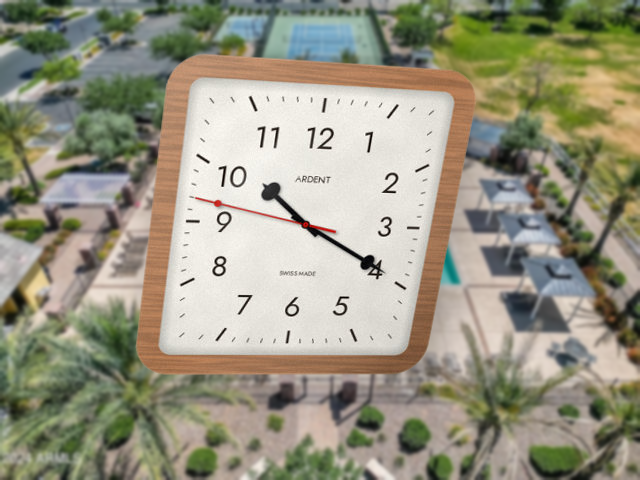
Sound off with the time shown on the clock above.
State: 10:19:47
